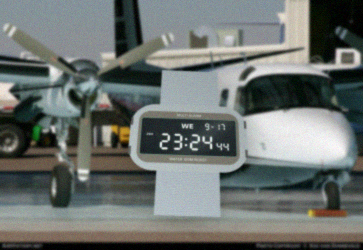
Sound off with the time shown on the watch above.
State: 23:24
